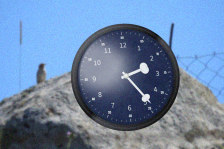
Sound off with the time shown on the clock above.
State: 2:24
